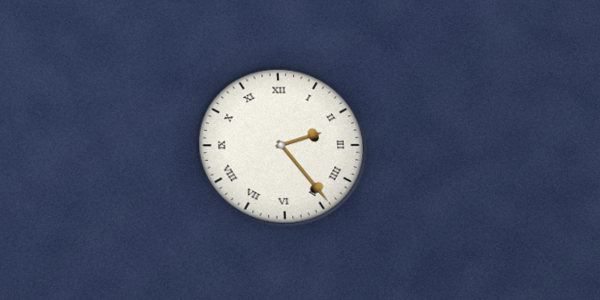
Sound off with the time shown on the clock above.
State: 2:24
